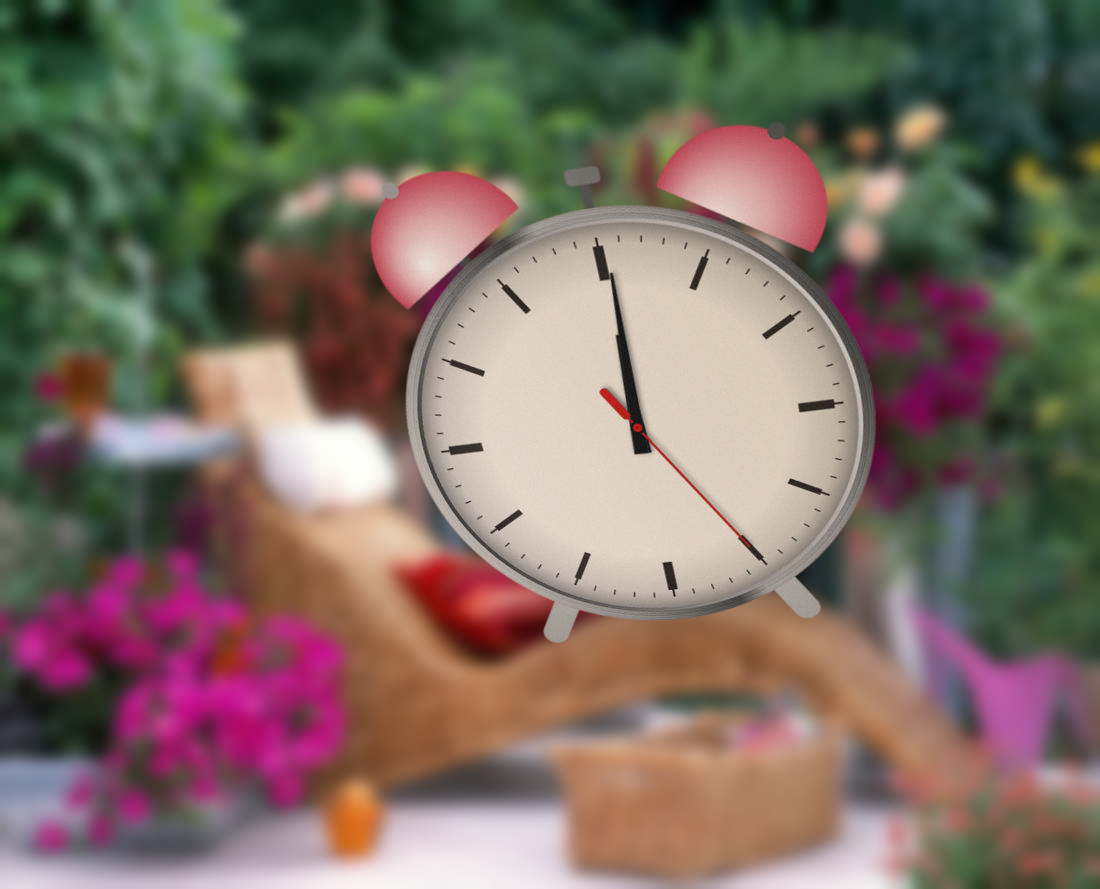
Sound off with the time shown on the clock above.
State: 12:00:25
